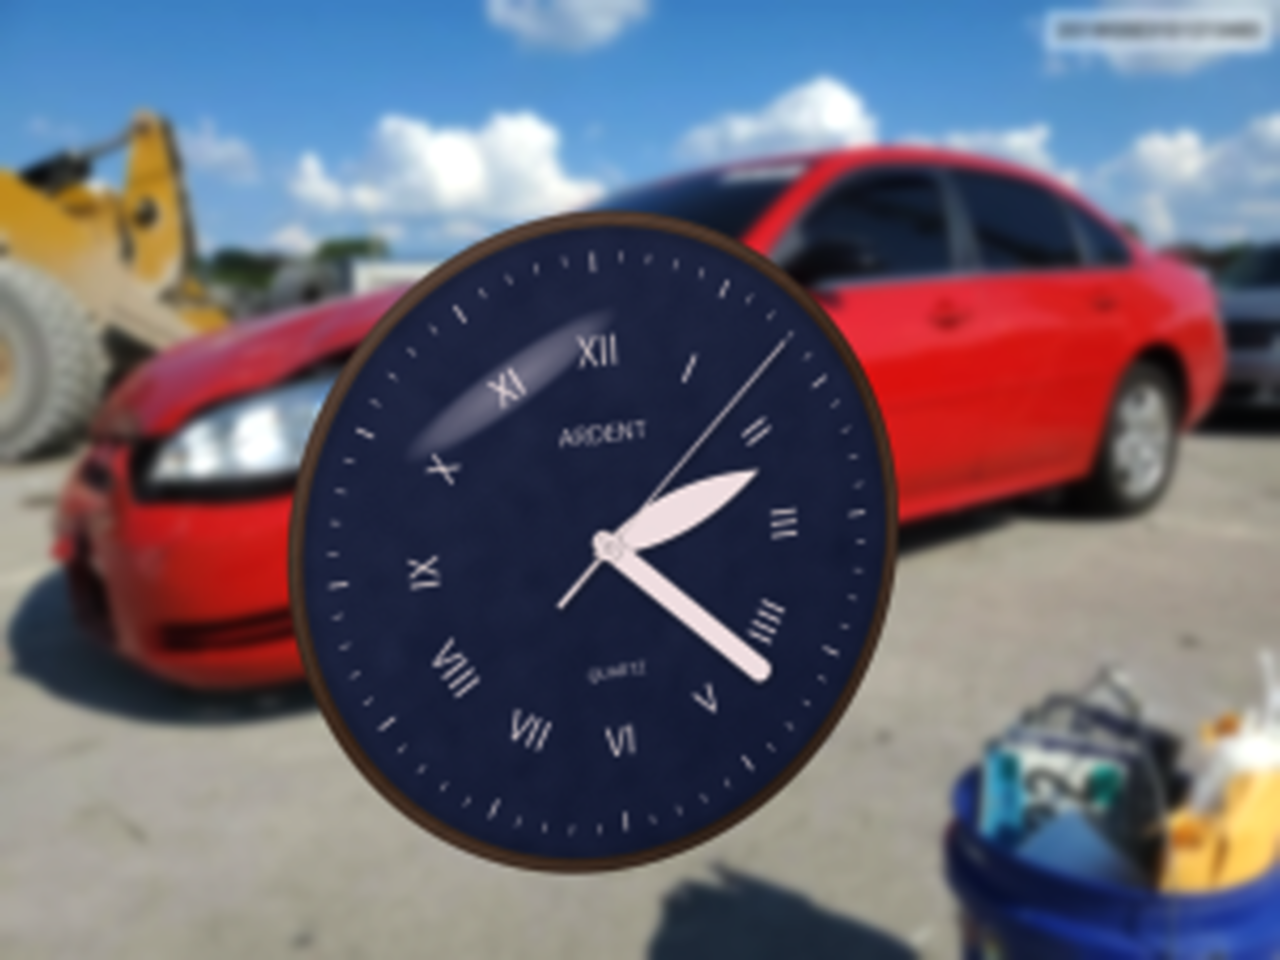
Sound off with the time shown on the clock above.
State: 2:22:08
